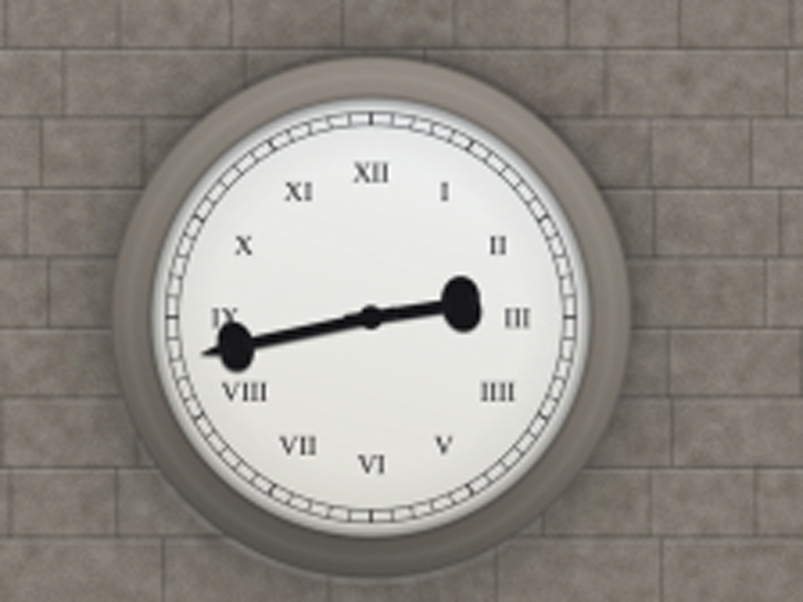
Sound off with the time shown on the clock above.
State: 2:43
